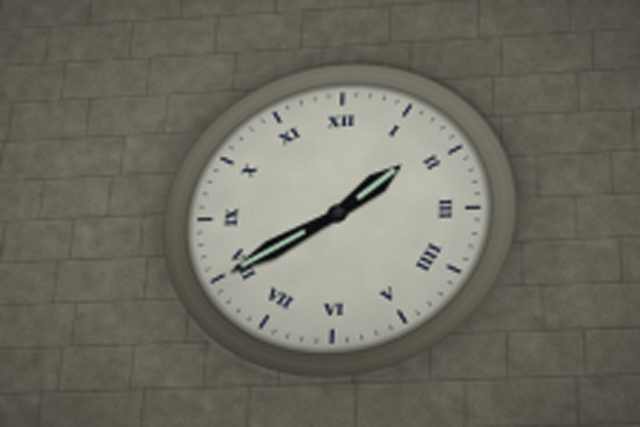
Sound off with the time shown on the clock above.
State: 1:40
